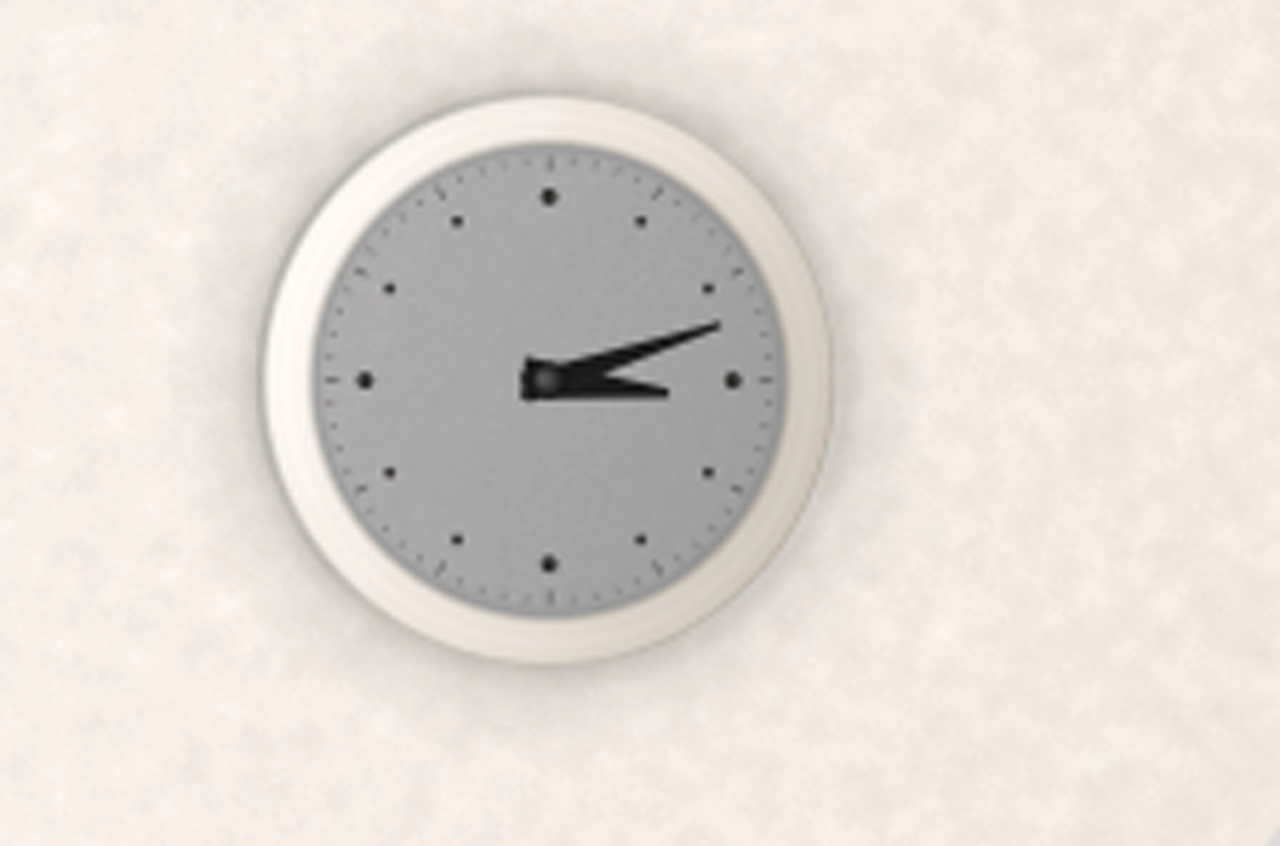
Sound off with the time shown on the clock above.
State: 3:12
